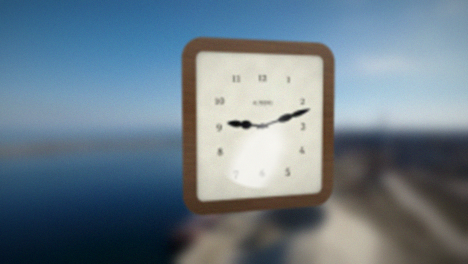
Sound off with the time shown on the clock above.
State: 9:12
